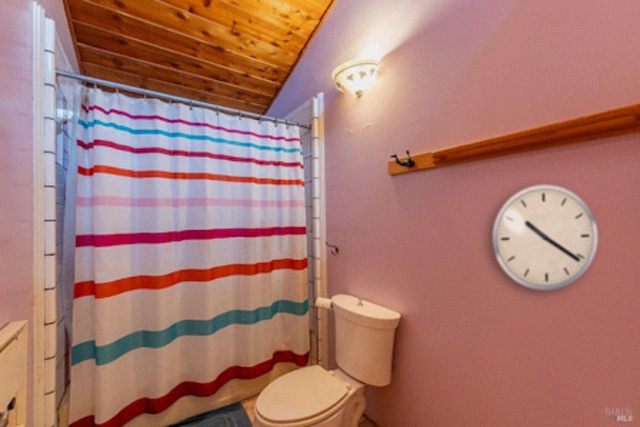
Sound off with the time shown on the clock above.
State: 10:21
